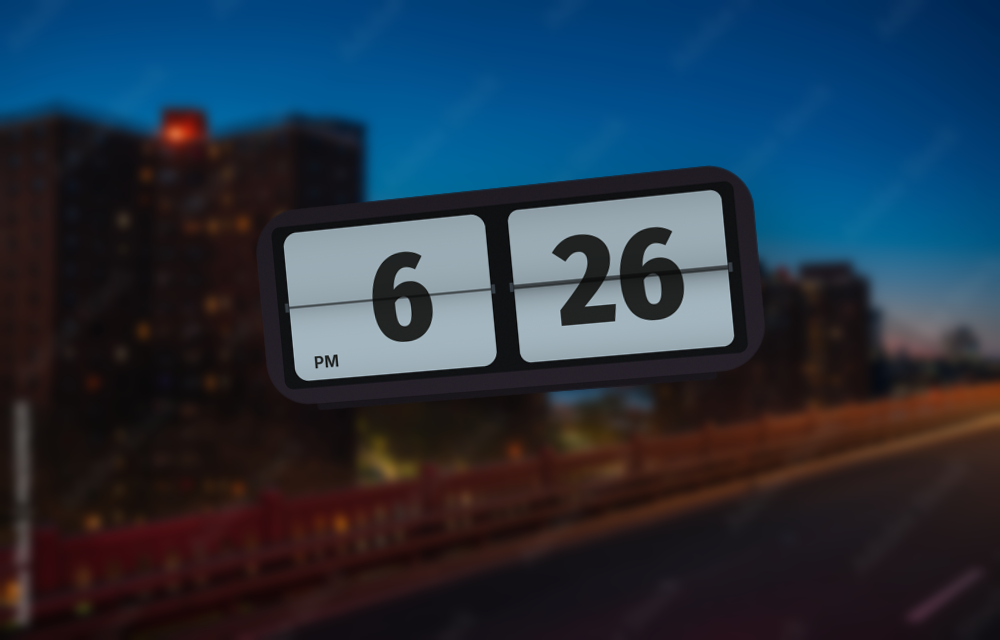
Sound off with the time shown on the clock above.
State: 6:26
